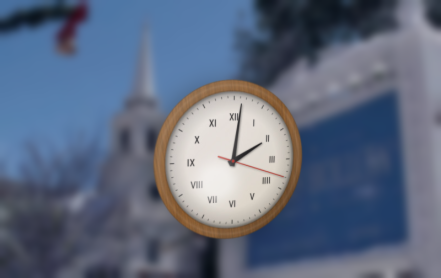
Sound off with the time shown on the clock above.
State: 2:01:18
